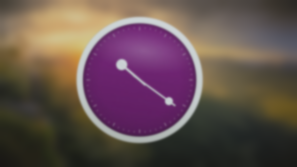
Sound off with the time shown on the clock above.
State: 10:21
